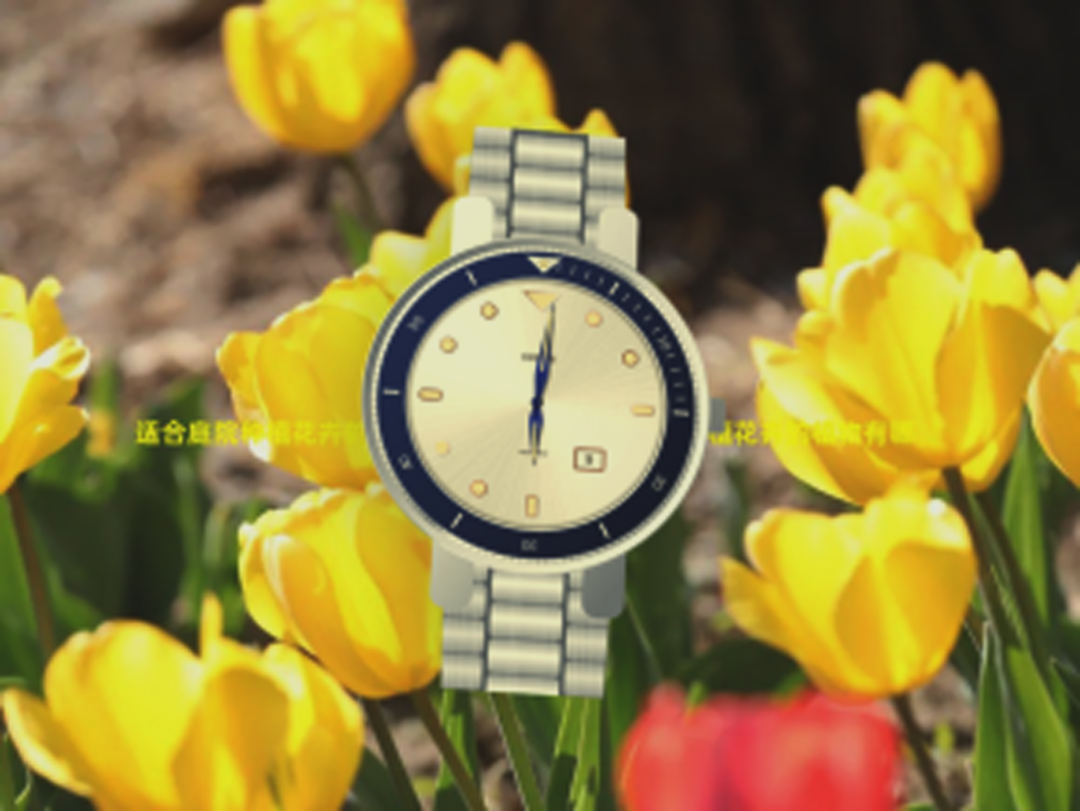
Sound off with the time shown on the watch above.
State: 6:01
